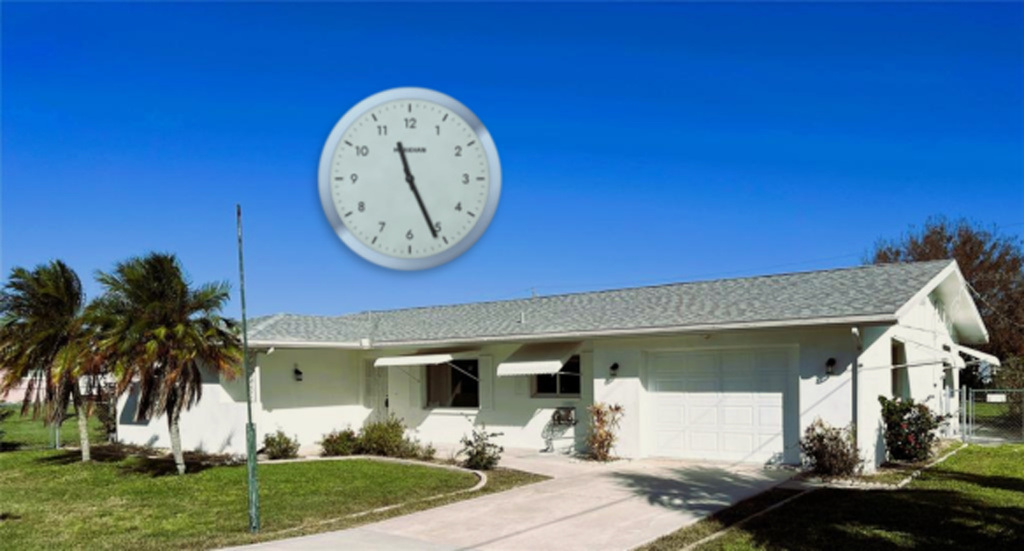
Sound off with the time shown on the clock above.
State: 11:26
